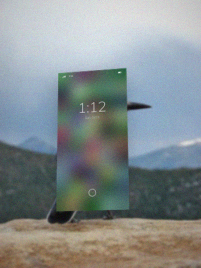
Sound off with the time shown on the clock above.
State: 1:12
